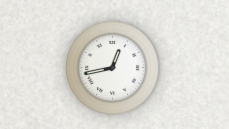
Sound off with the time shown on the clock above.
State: 12:43
